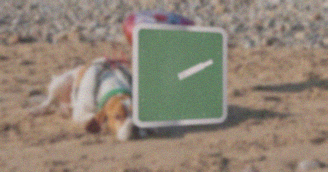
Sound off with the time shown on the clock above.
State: 2:11
